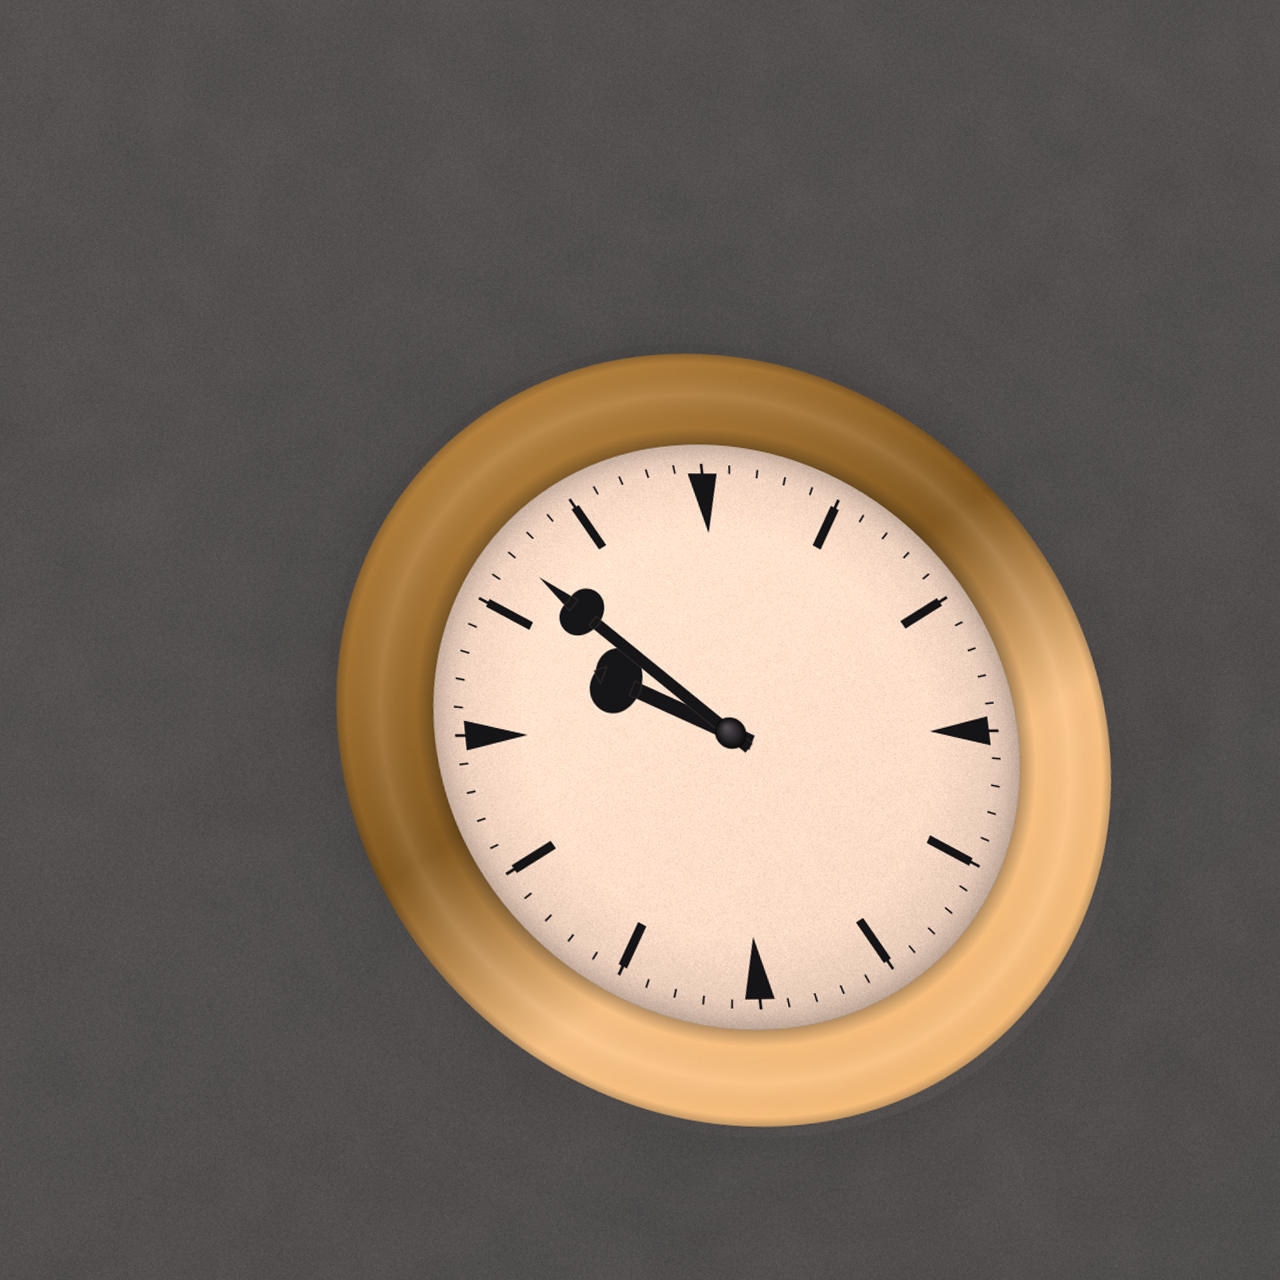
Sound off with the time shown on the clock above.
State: 9:52
